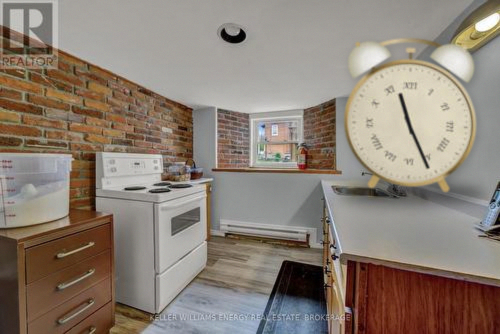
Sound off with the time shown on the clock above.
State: 11:26
